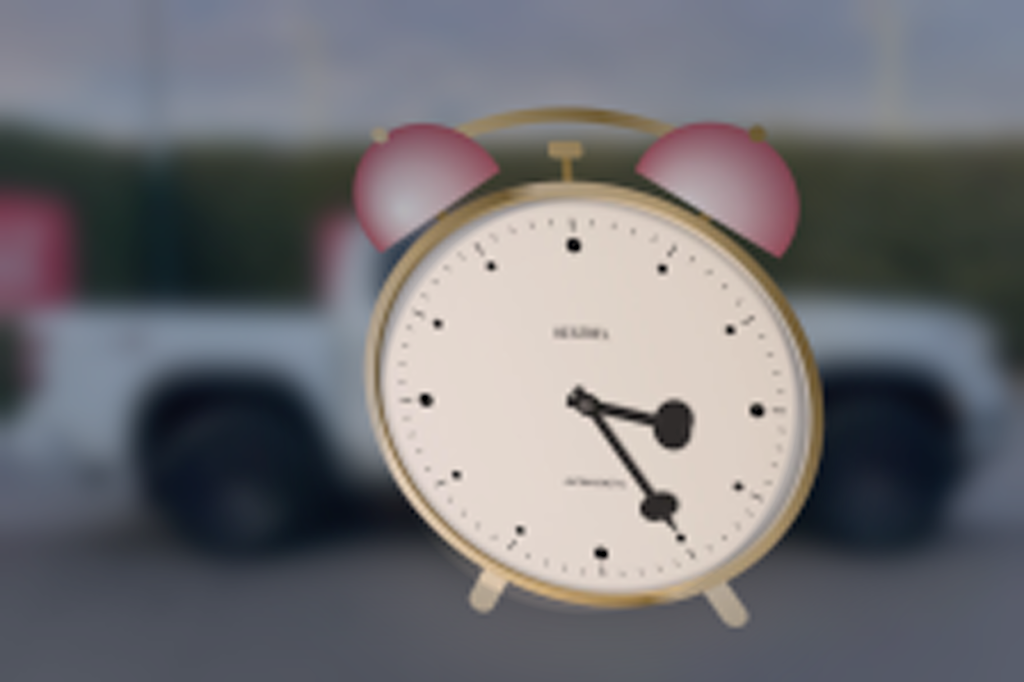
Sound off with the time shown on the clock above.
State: 3:25
